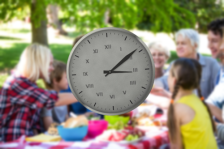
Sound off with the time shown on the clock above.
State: 3:09
